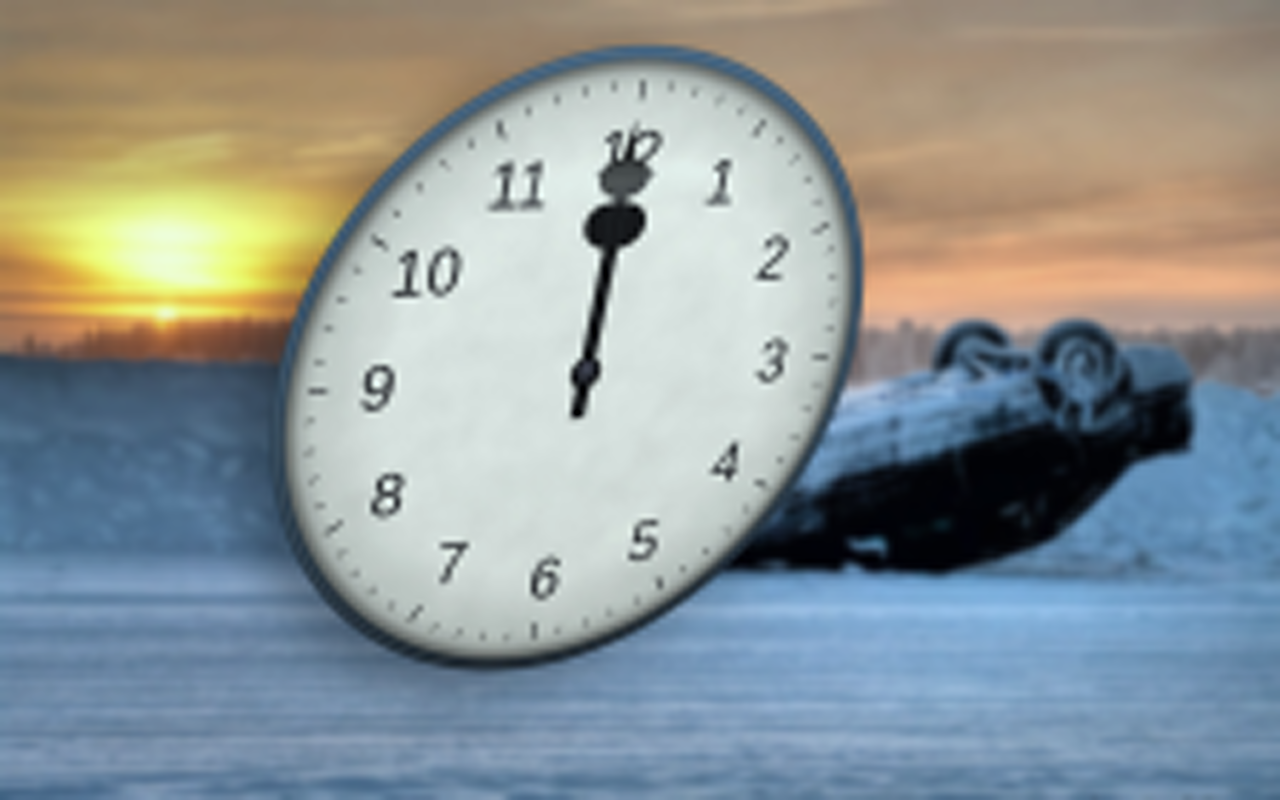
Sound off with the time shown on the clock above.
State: 12:00
